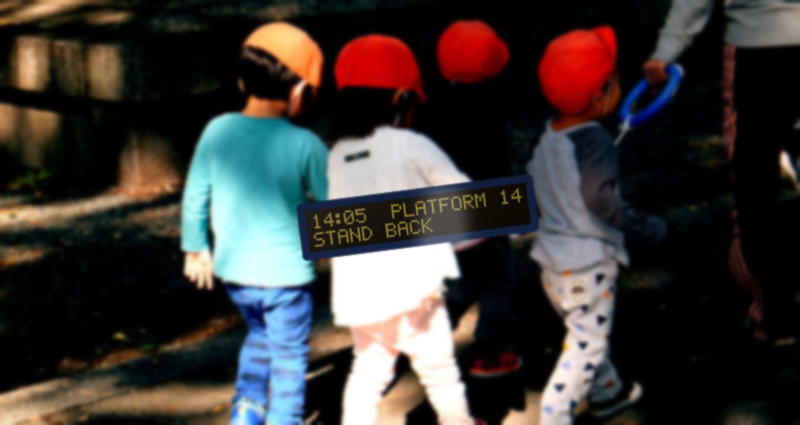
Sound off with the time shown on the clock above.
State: 14:05
